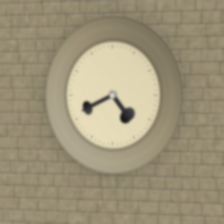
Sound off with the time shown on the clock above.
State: 4:41
